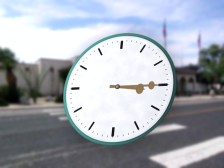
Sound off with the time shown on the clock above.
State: 3:15
